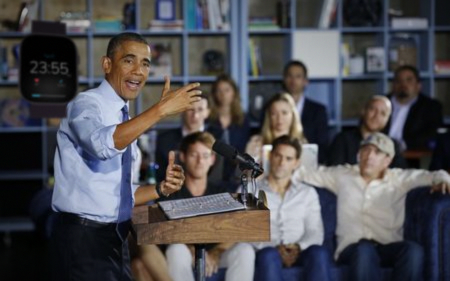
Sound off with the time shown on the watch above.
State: 23:55
